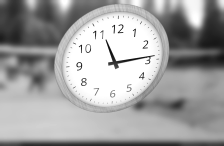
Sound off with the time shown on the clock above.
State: 11:14
